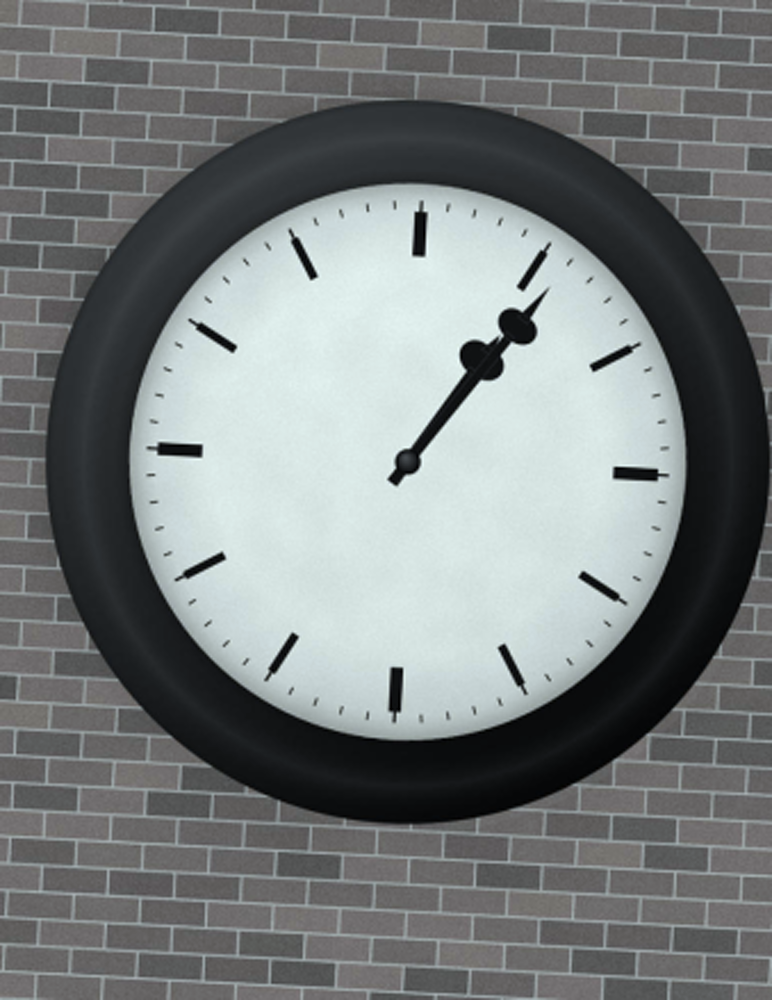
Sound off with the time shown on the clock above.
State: 1:06
